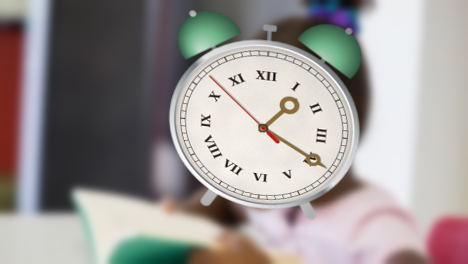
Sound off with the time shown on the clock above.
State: 1:19:52
